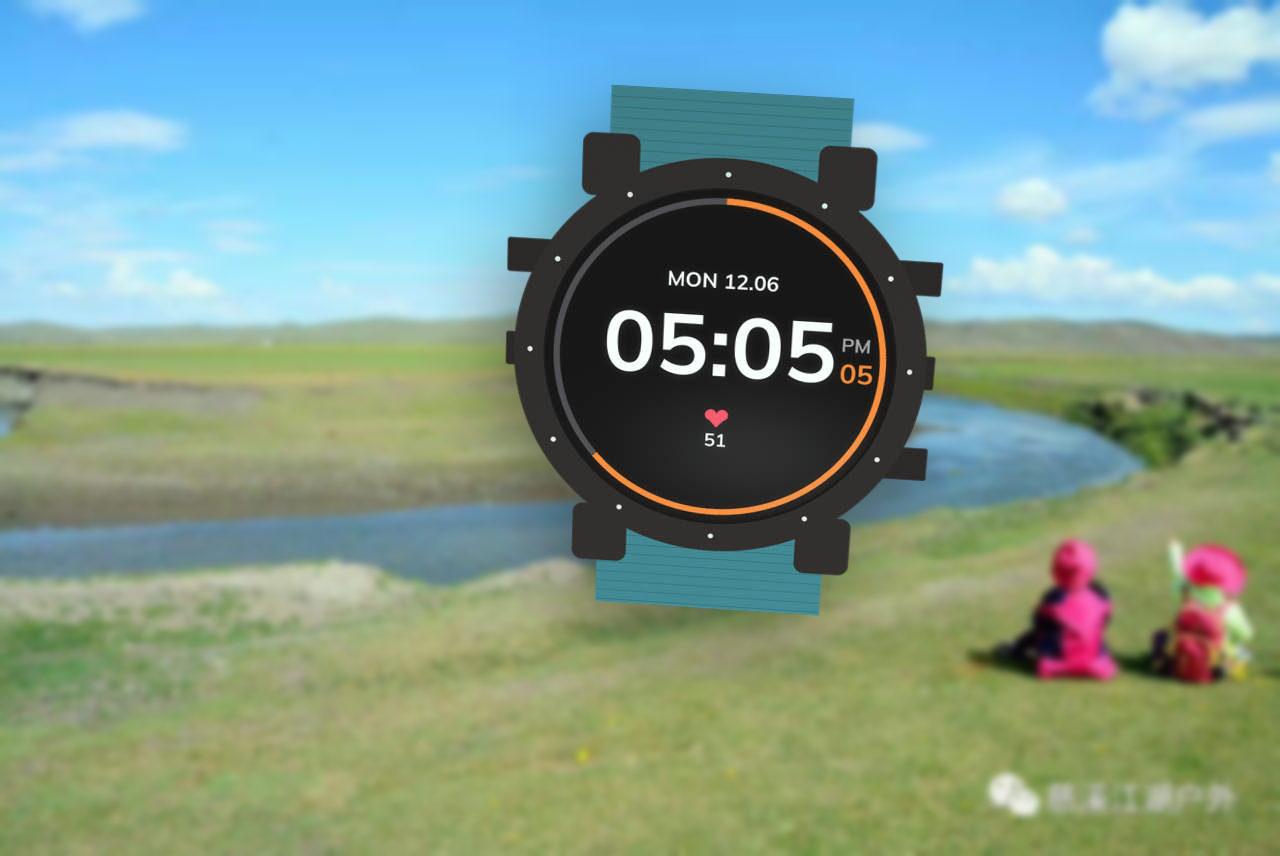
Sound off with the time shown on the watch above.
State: 5:05:05
